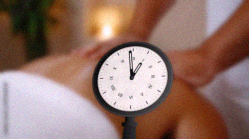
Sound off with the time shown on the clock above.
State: 12:59
